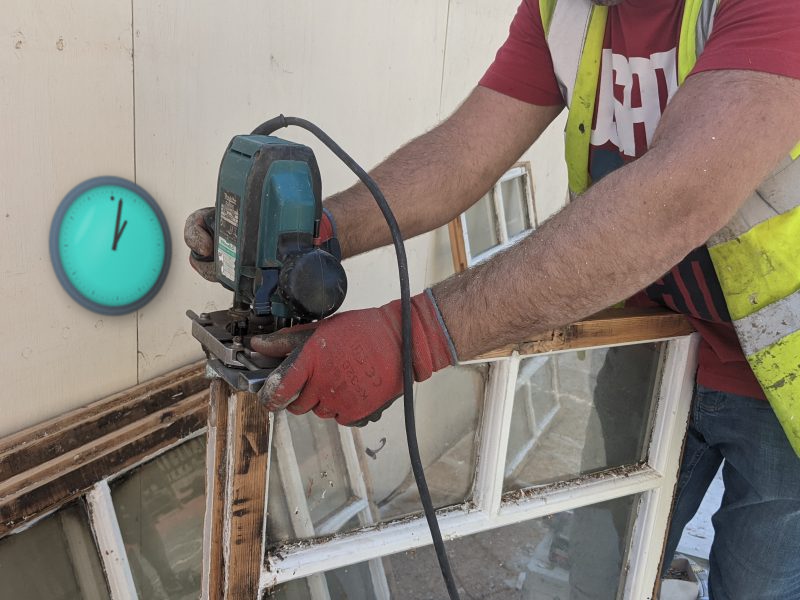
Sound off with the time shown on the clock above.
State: 1:02
